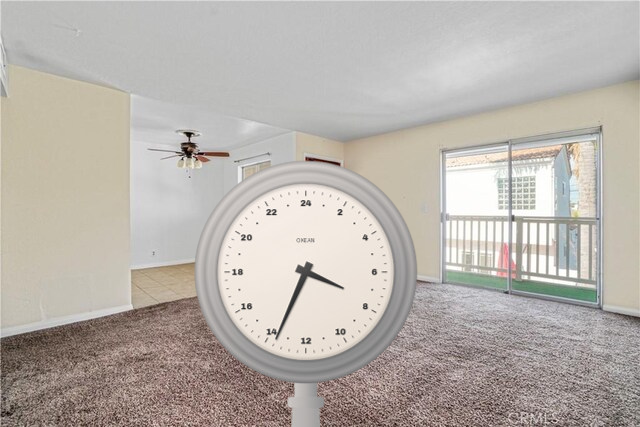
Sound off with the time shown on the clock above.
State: 7:34
